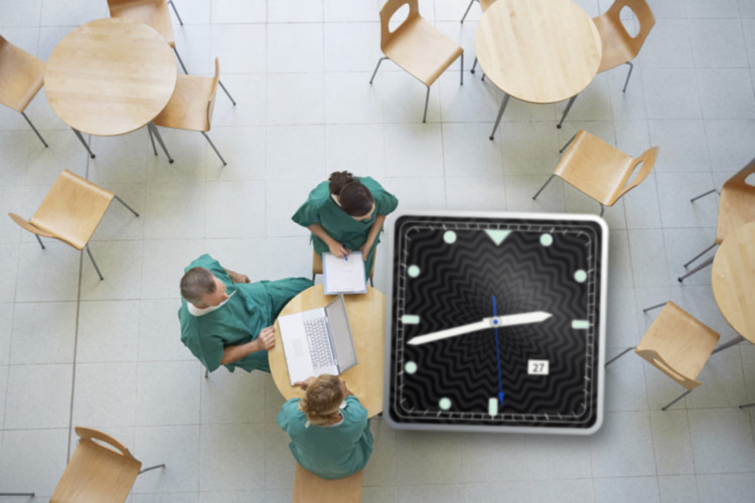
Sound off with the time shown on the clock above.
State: 2:42:29
